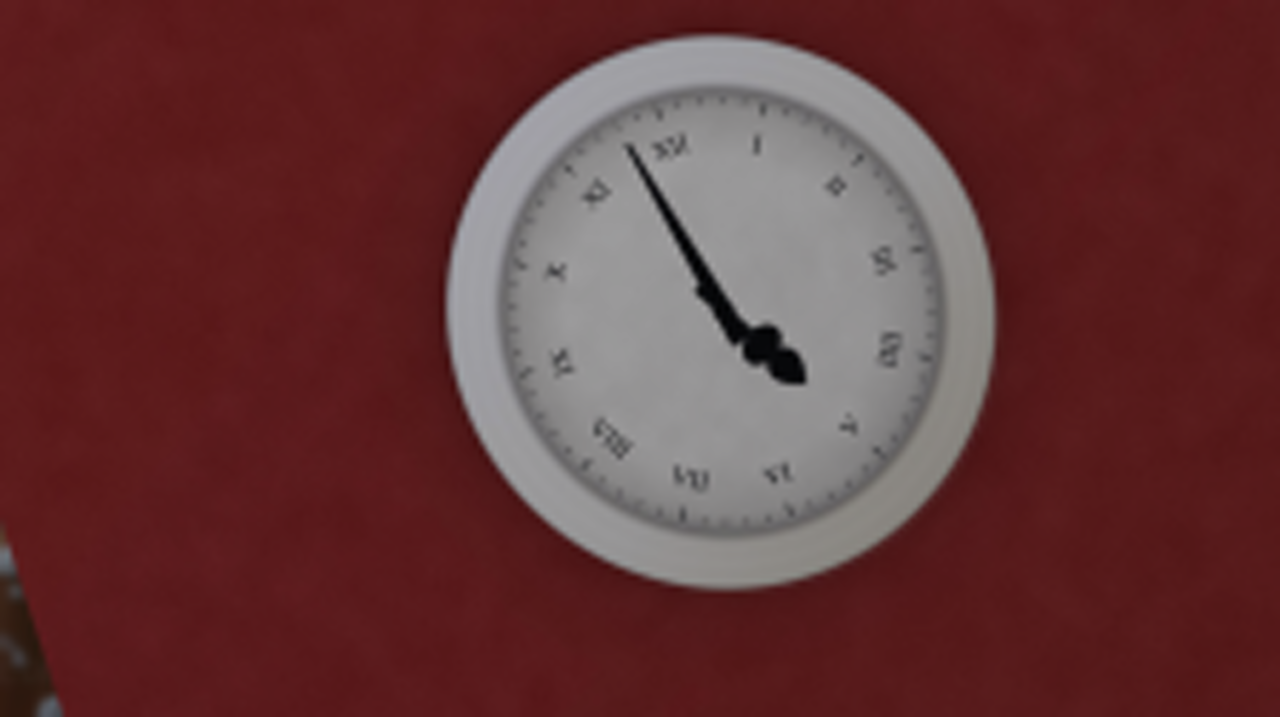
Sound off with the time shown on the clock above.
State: 4:58
